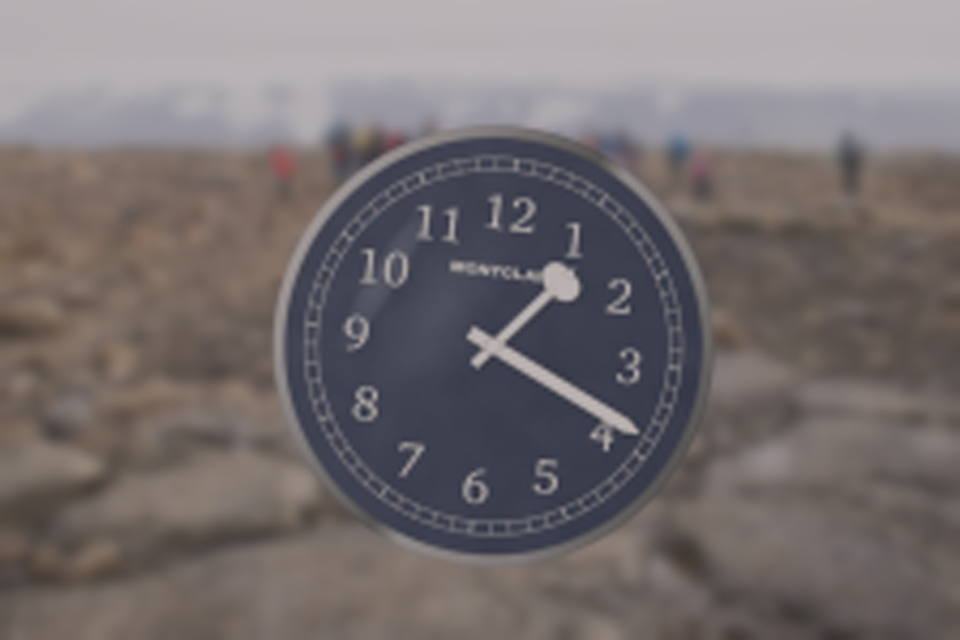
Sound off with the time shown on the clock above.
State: 1:19
